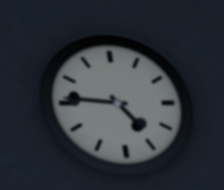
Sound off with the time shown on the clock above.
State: 4:46
